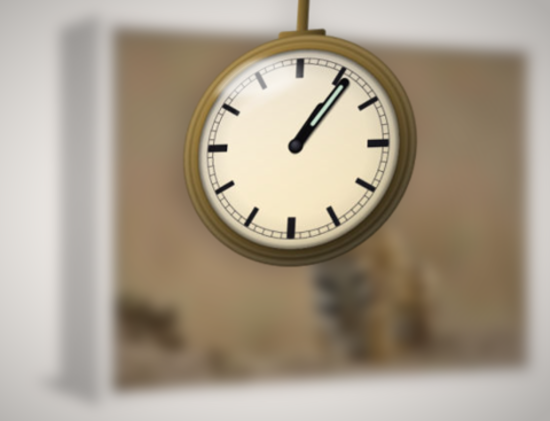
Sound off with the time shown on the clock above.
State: 1:06
